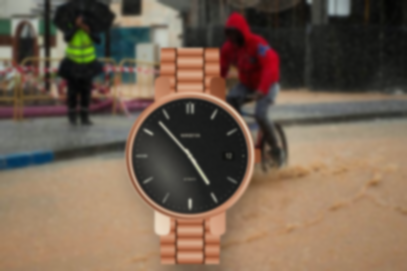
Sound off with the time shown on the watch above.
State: 4:53
